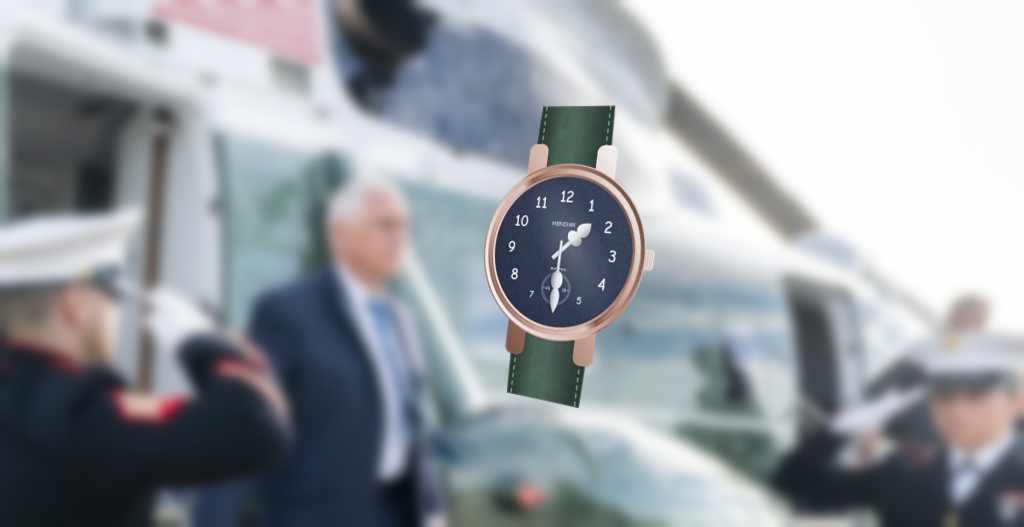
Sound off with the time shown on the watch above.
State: 1:30
